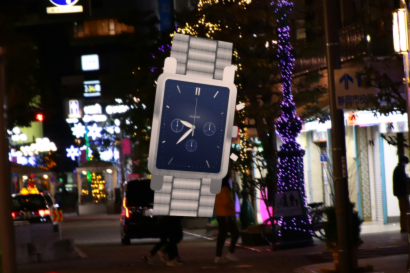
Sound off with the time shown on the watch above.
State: 9:37
